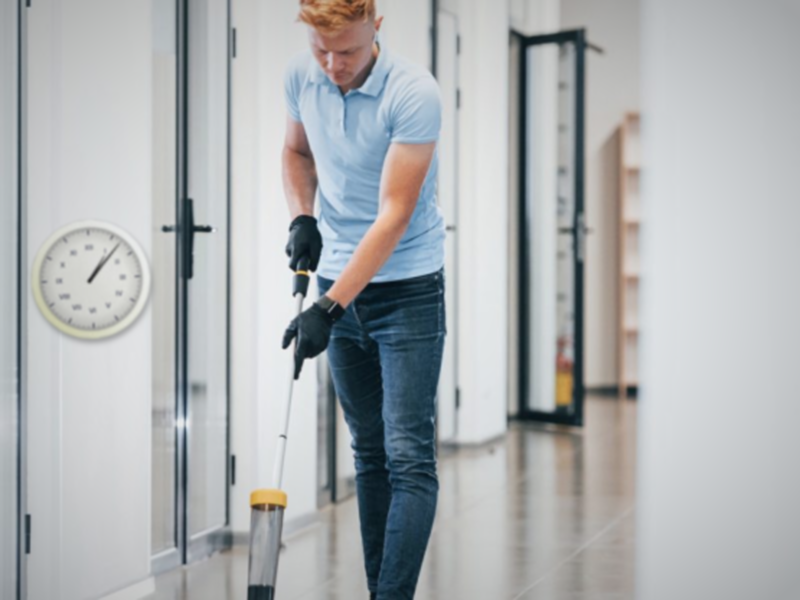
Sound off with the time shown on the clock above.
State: 1:07
